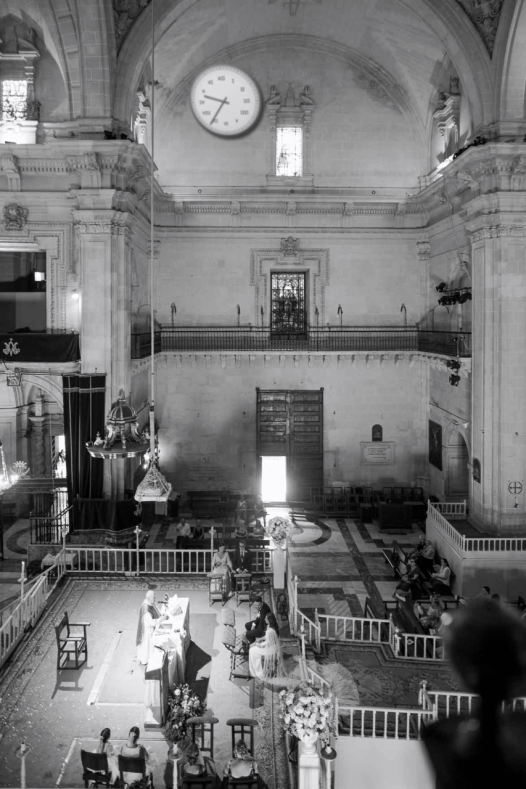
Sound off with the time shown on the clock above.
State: 9:36
